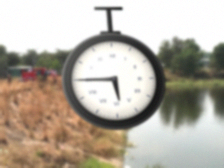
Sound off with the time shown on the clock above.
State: 5:45
